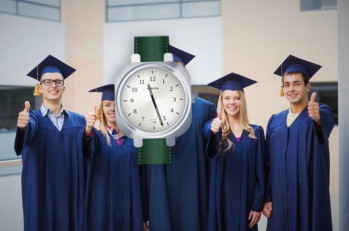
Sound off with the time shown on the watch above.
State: 11:27
